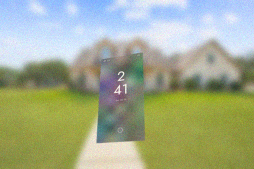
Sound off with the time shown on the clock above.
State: 2:41
